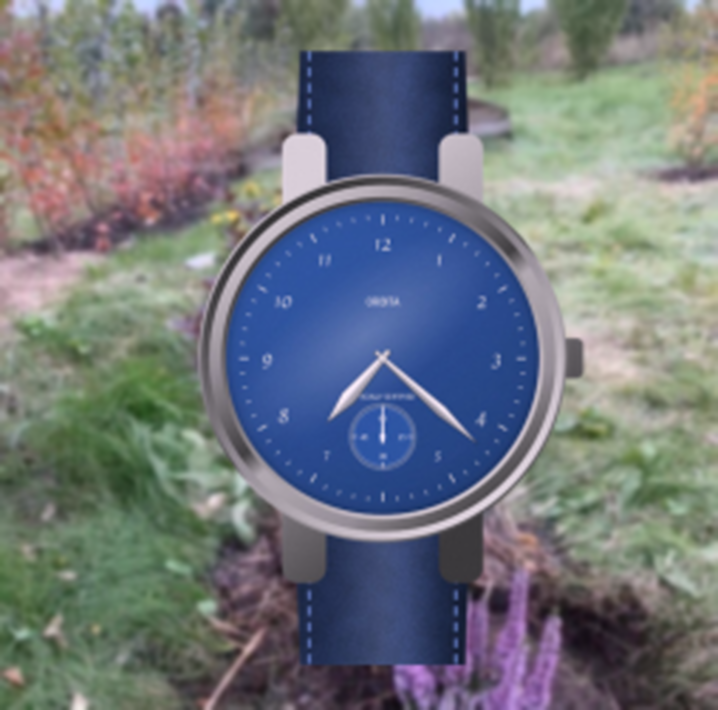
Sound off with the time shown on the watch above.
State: 7:22
